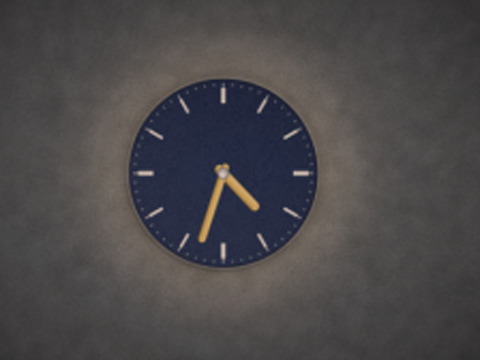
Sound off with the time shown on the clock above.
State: 4:33
